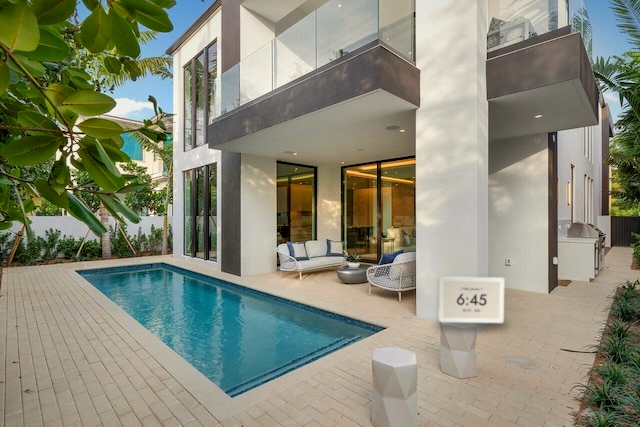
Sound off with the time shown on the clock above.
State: 6:45
